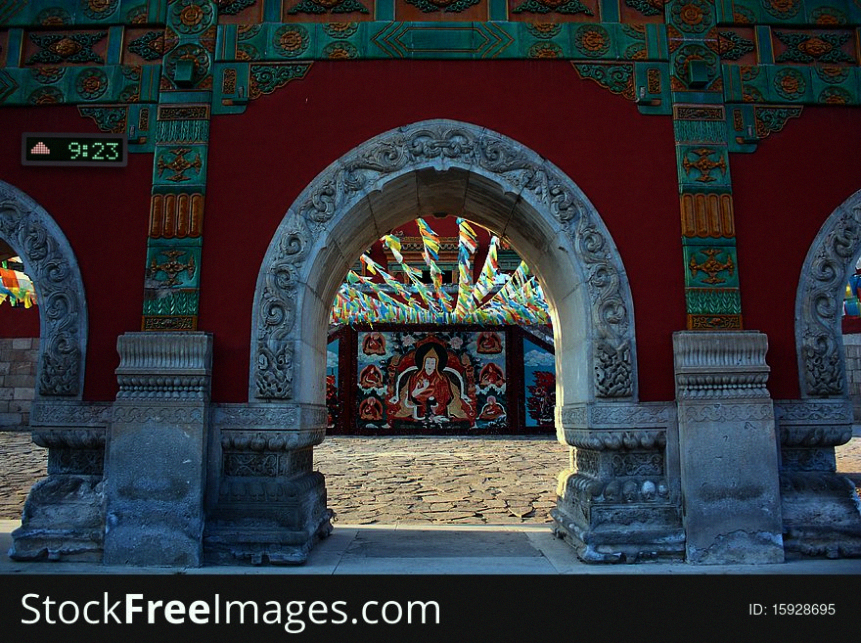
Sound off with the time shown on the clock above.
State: 9:23
